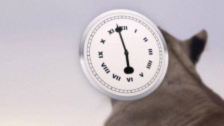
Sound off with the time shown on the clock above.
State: 5:58
